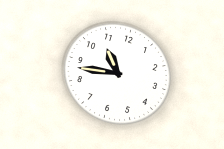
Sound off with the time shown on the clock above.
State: 10:43
